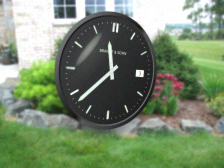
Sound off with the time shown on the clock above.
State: 11:38
